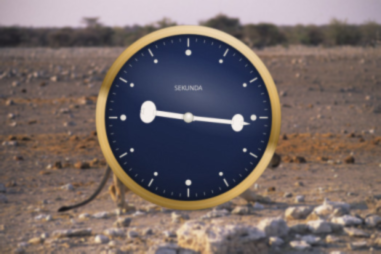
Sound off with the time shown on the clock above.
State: 9:16
